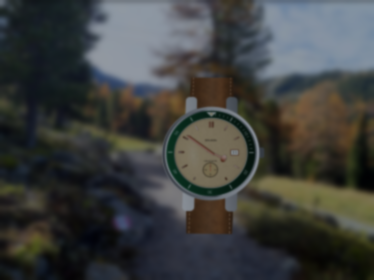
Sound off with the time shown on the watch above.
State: 3:51
